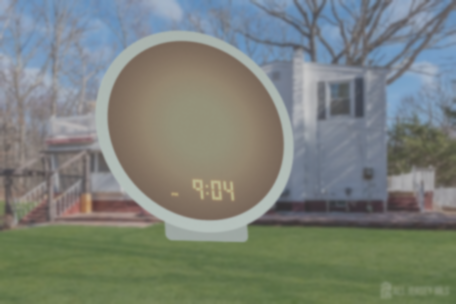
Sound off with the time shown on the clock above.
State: 9:04
